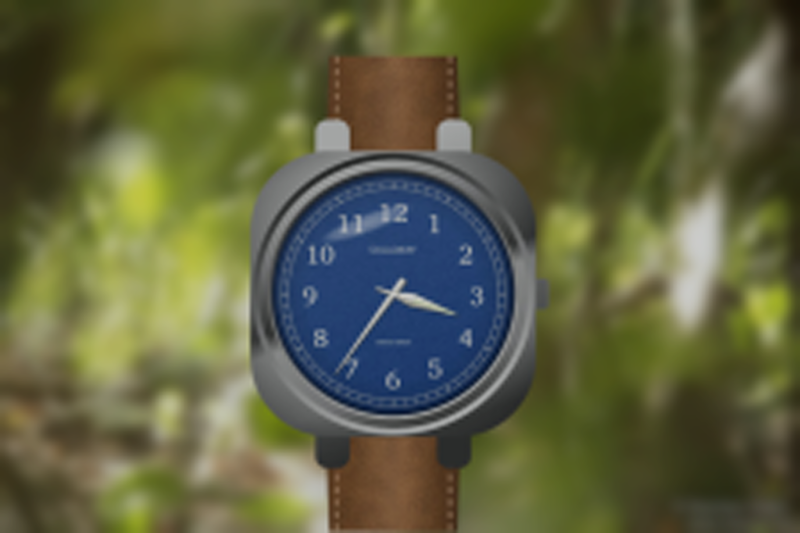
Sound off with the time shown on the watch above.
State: 3:36
